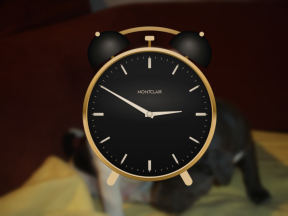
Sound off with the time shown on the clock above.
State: 2:50
